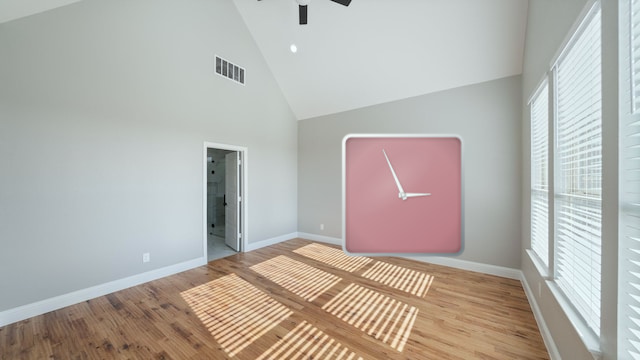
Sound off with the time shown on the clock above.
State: 2:56
